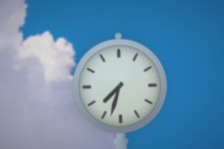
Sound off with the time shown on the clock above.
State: 7:33
